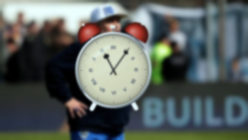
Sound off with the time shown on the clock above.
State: 11:06
